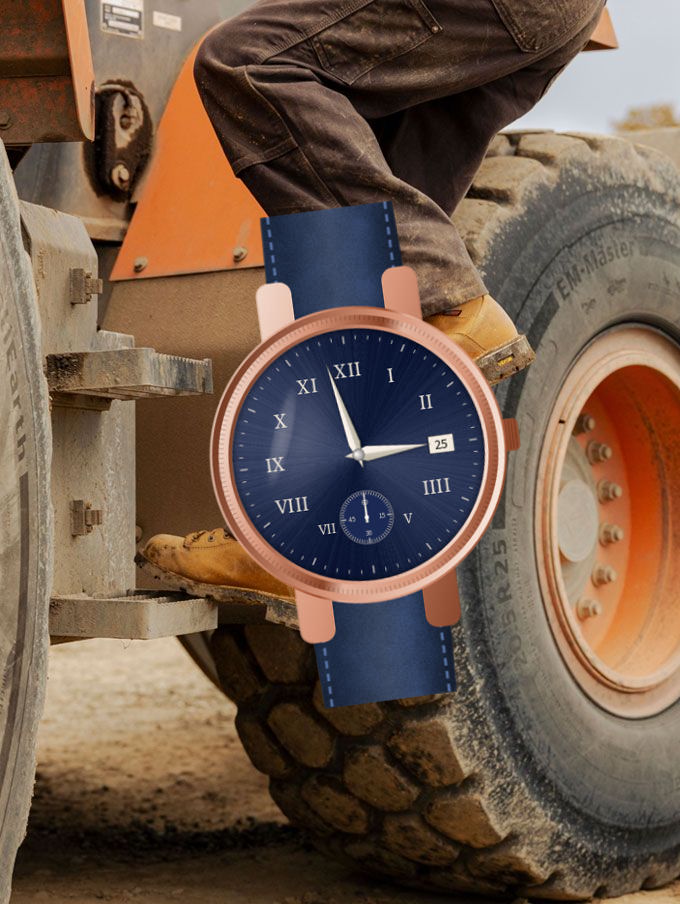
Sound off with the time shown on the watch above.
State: 2:58
